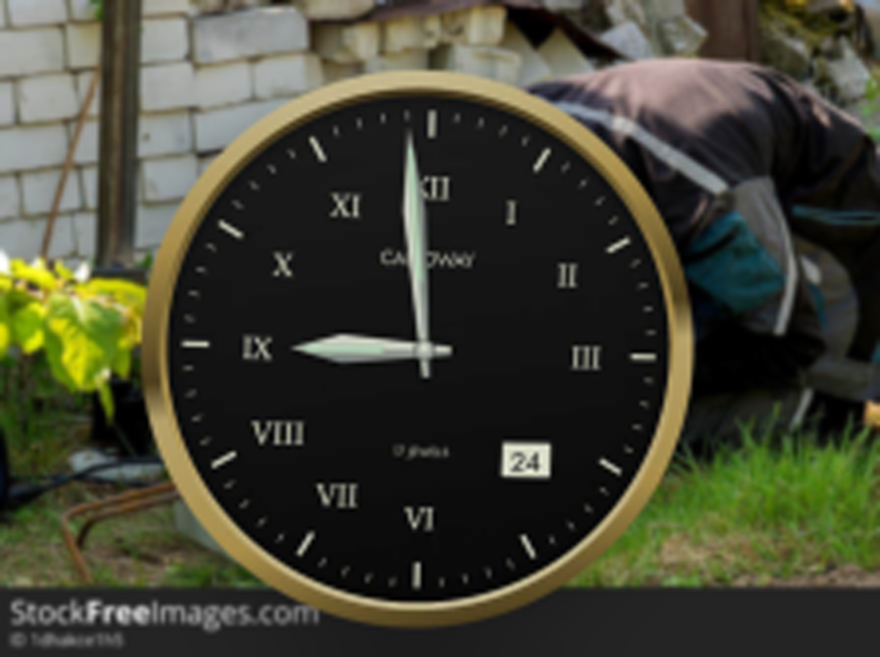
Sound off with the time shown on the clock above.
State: 8:59
